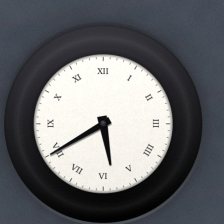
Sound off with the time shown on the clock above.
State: 5:40
